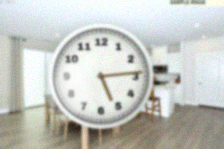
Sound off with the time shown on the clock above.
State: 5:14
